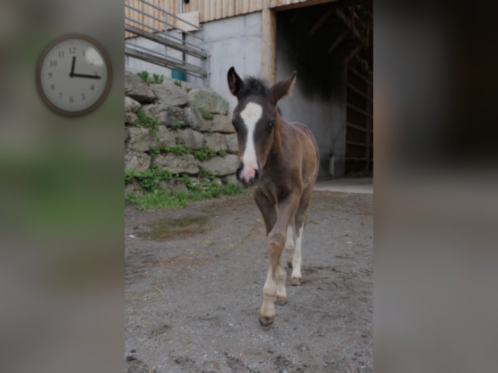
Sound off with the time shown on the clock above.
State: 12:16
